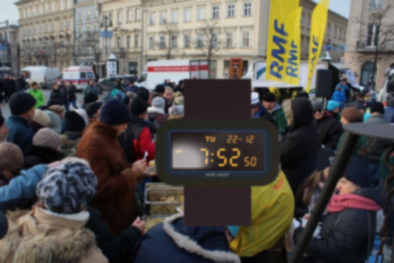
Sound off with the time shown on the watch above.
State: 7:52
